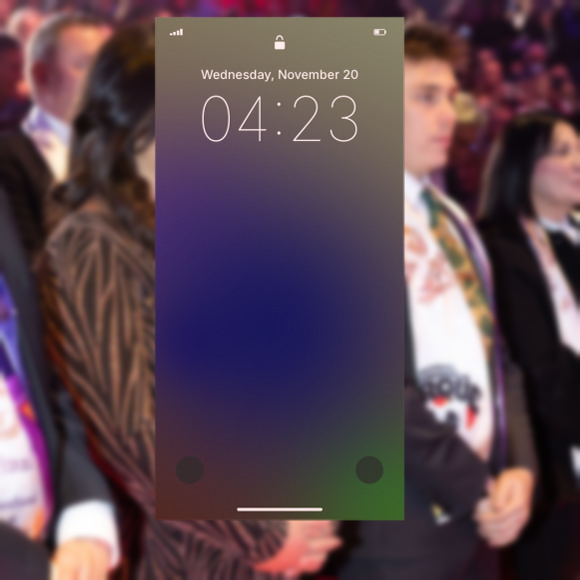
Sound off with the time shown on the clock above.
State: 4:23
